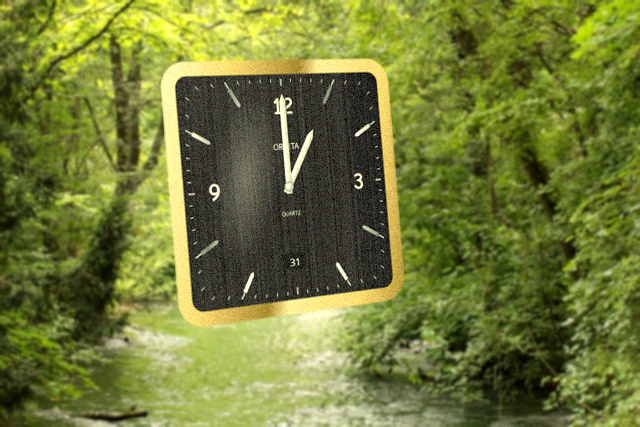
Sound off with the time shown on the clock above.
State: 1:00
